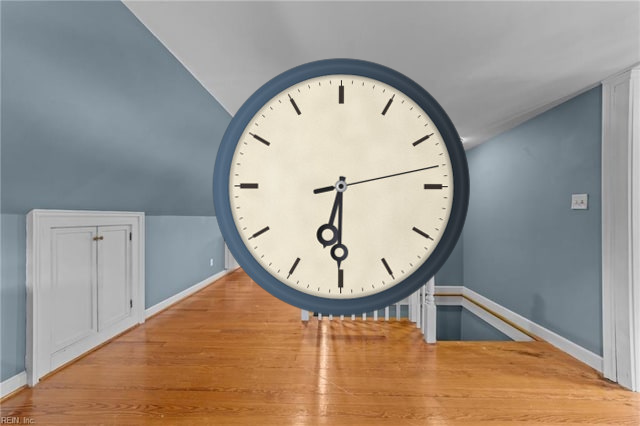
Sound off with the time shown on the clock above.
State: 6:30:13
